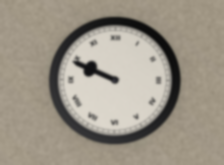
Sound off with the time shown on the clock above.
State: 9:49
